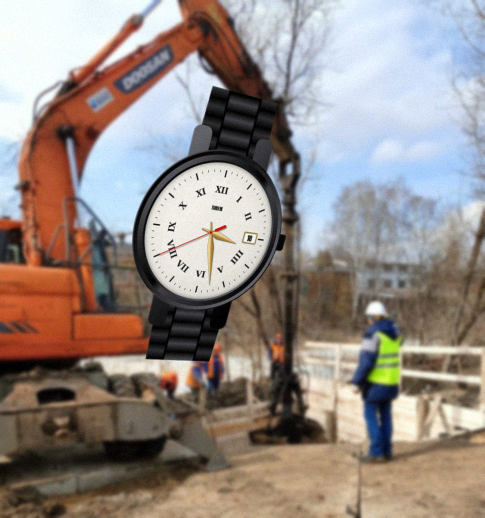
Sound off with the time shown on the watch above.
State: 3:27:40
